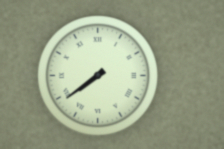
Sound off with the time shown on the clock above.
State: 7:39
